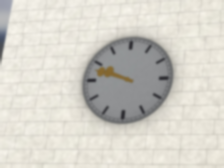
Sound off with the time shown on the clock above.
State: 9:48
